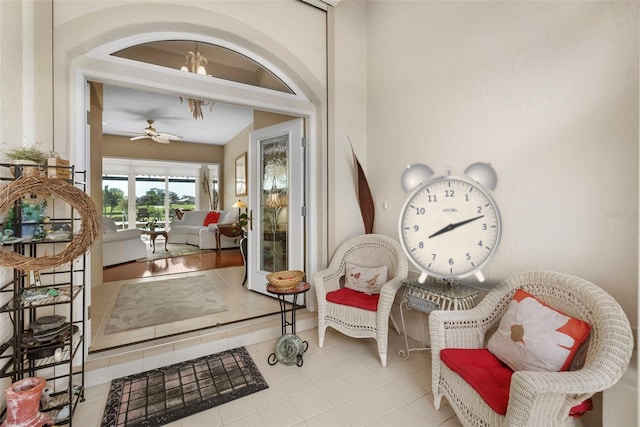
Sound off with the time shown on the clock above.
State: 8:12
